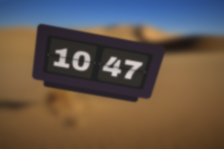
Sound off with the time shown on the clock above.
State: 10:47
